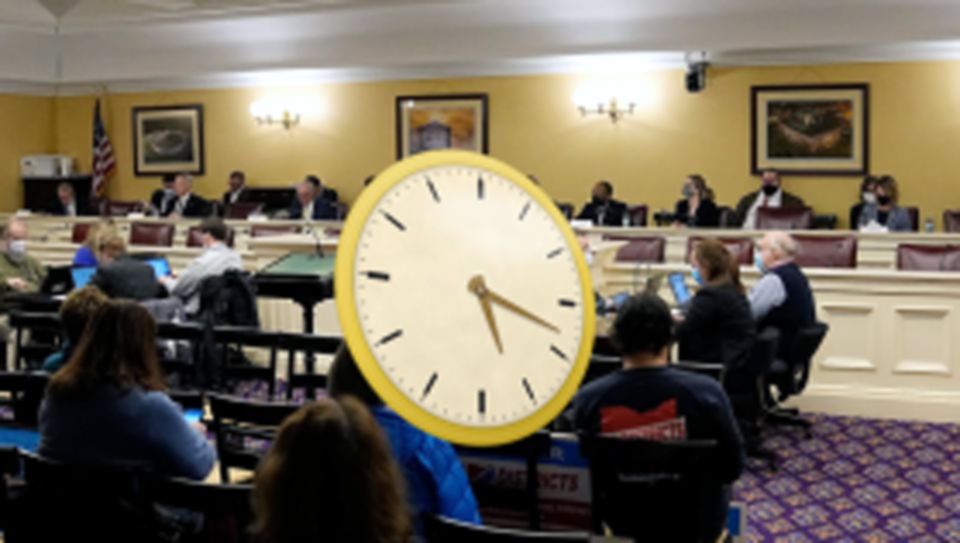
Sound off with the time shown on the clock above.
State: 5:18
